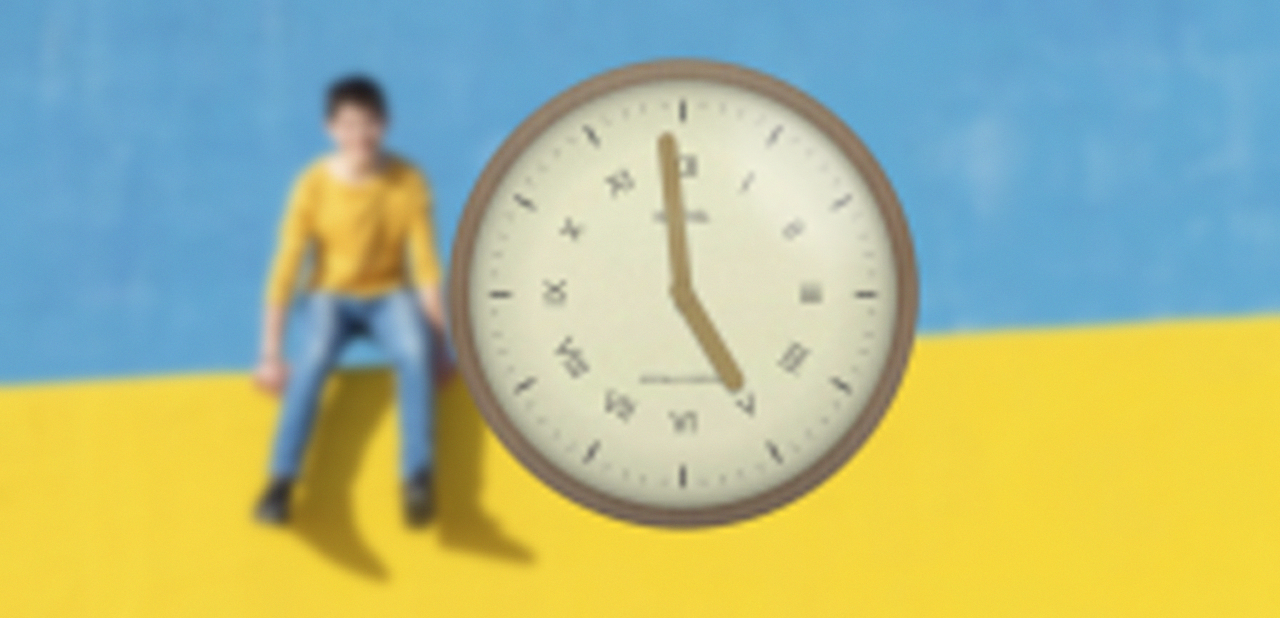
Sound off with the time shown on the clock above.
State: 4:59
